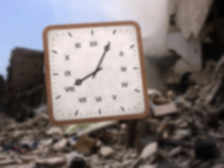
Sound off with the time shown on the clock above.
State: 8:05
